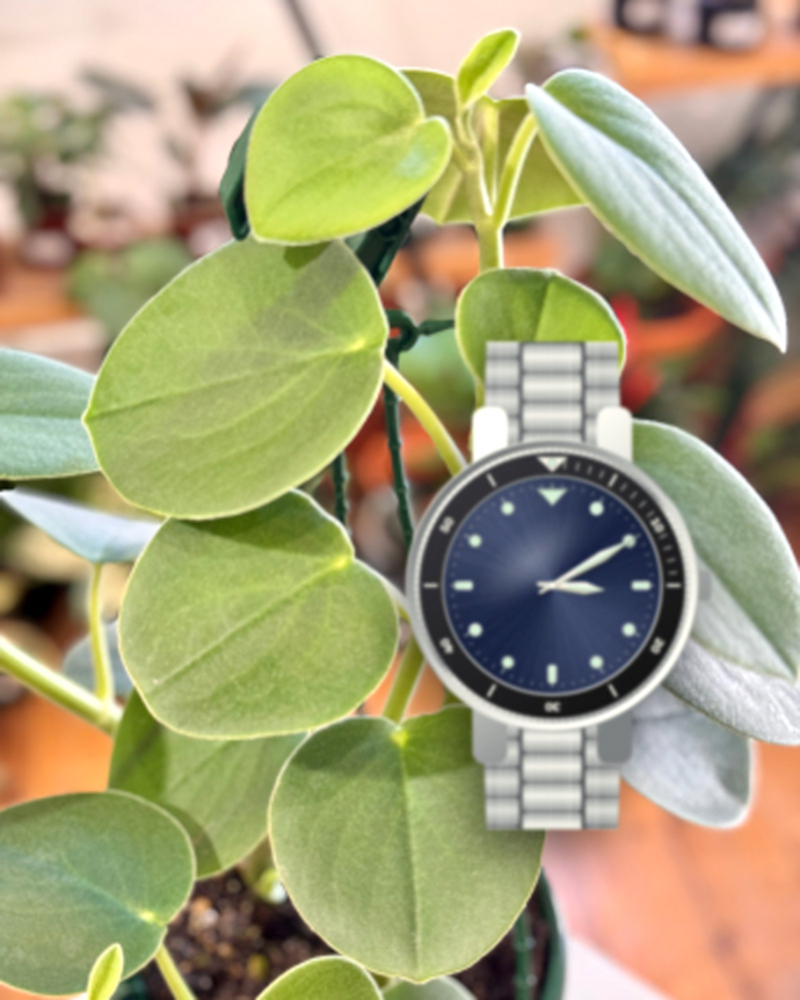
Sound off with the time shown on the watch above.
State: 3:10
